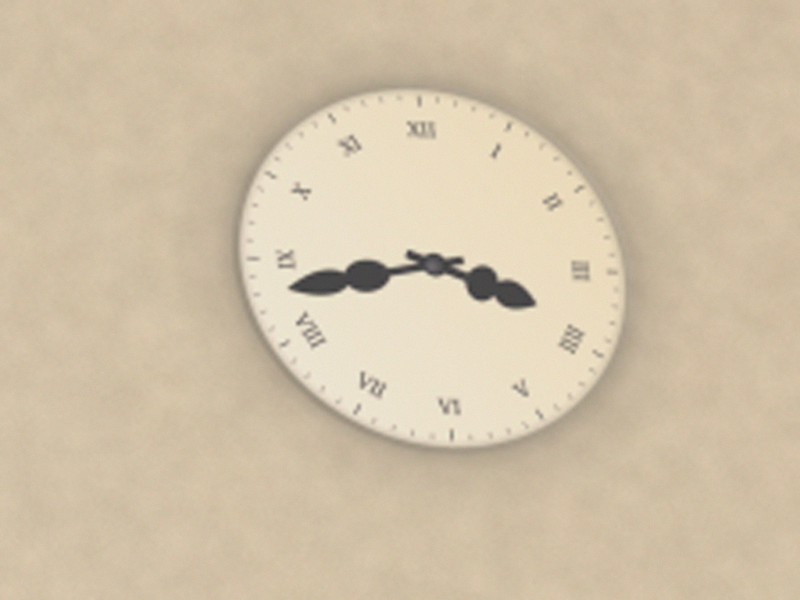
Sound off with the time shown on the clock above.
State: 3:43
